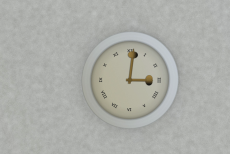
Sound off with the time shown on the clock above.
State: 3:01
